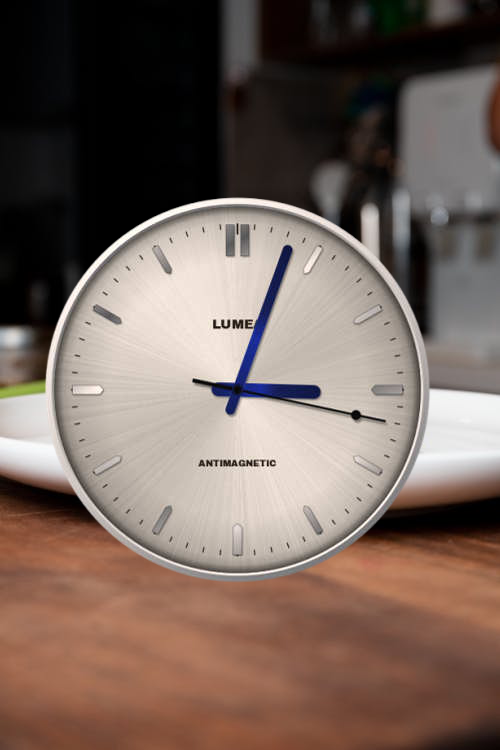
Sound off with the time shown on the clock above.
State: 3:03:17
